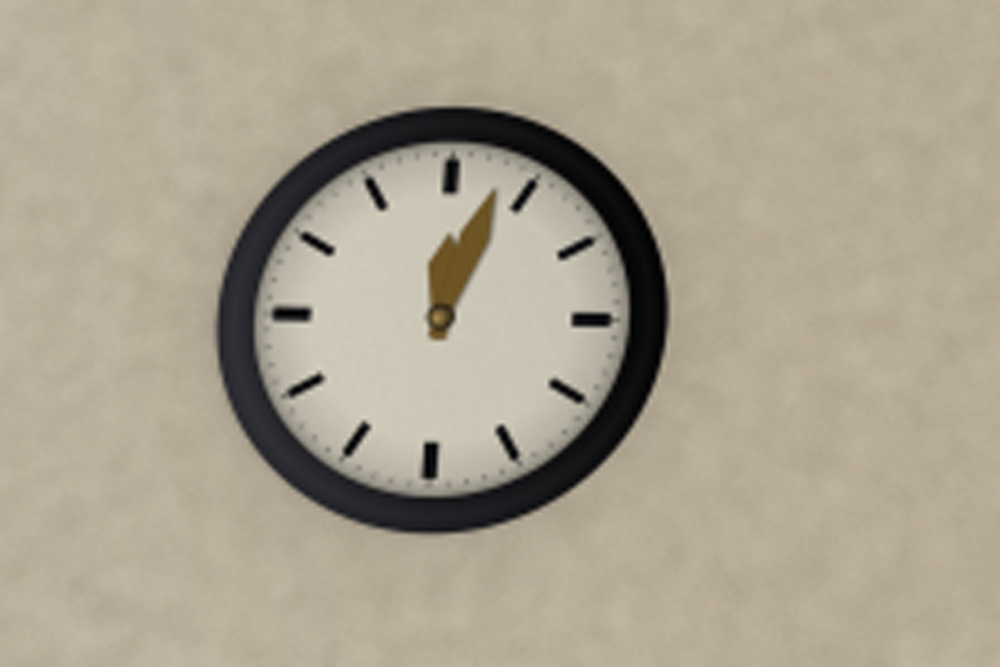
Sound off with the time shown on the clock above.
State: 12:03
